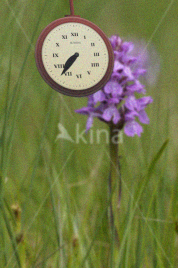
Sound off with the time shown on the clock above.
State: 7:37
